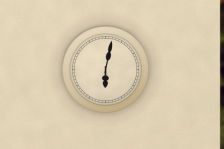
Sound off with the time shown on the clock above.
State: 6:02
